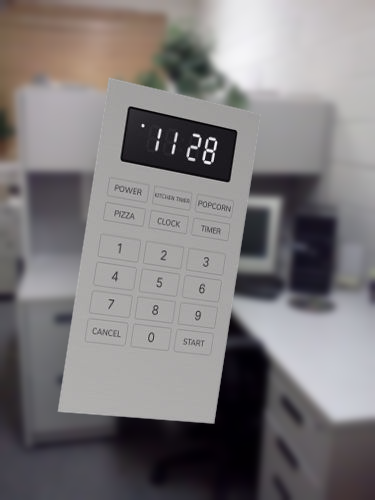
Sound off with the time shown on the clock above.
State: 11:28
